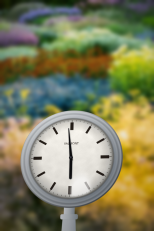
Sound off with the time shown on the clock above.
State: 5:59
